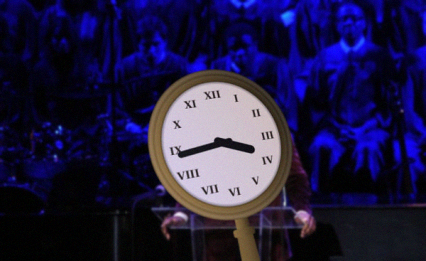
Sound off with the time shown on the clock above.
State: 3:44
